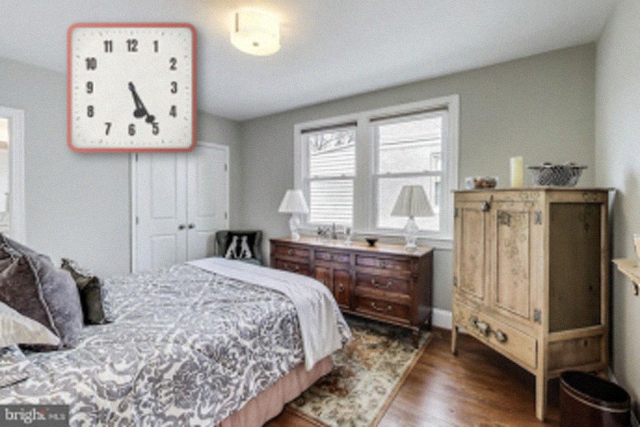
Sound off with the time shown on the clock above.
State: 5:25
